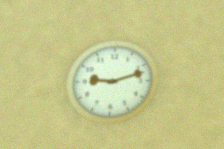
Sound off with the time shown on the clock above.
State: 9:12
